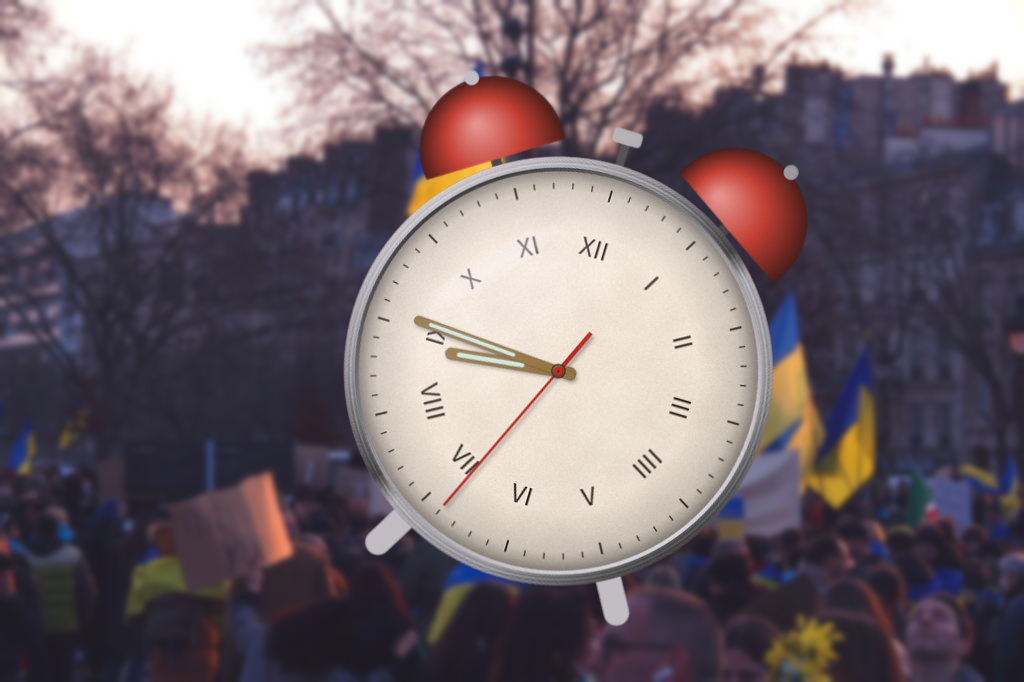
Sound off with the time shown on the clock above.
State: 8:45:34
